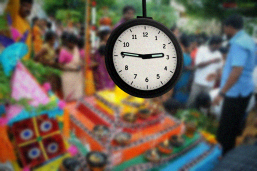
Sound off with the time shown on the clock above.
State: 2:46
